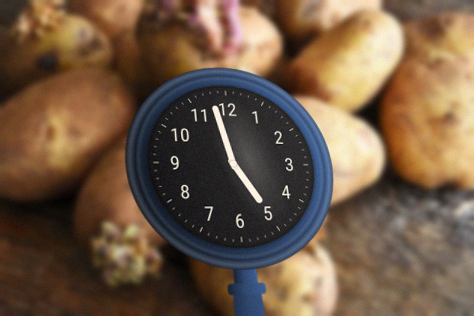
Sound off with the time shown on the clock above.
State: 4:58
